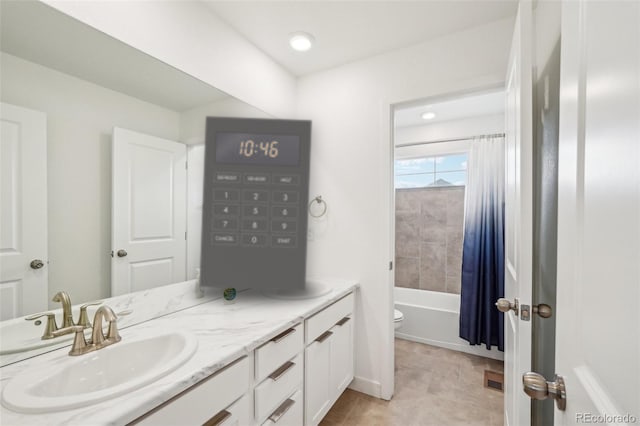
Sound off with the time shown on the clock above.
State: 10:46
